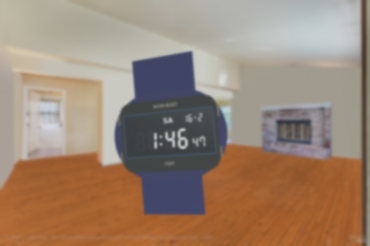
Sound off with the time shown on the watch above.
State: 1:46
